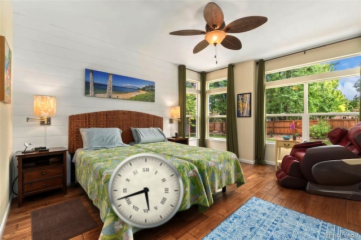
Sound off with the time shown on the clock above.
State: 5:42
